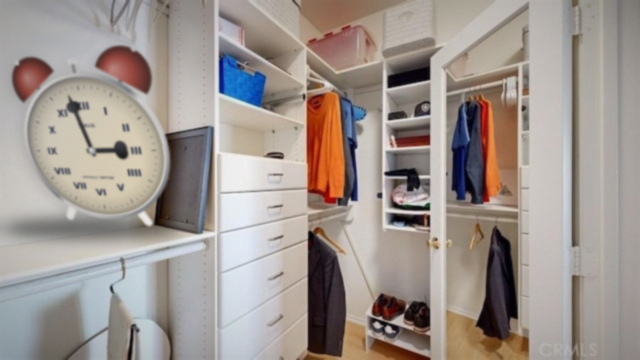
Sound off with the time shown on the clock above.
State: 2:58
